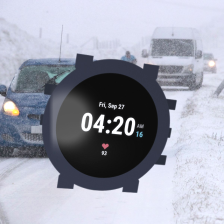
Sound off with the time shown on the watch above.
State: 4:20:16
